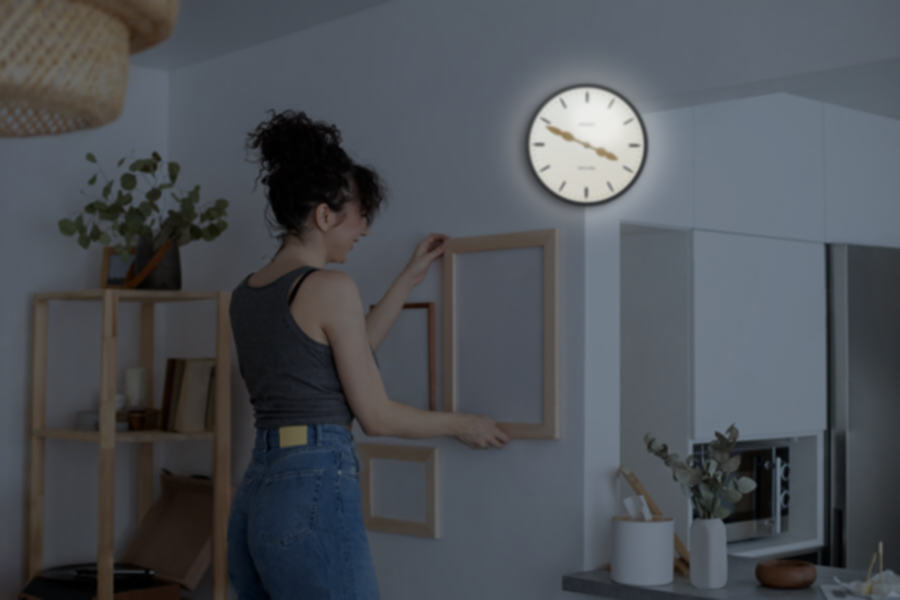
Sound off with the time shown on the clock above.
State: 3:49
